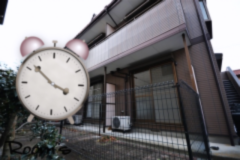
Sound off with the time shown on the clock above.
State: 3:52
